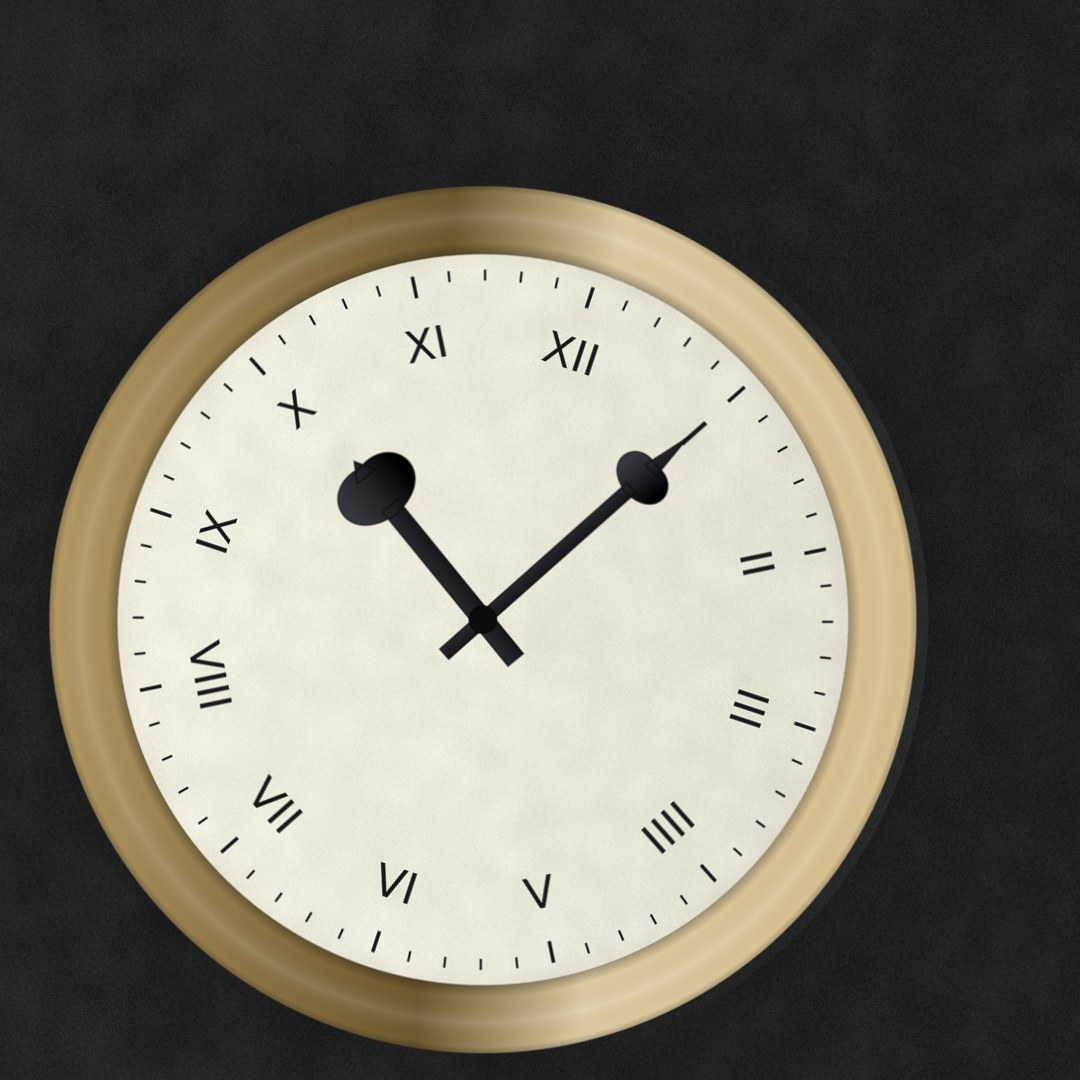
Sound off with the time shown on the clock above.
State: 10:05
